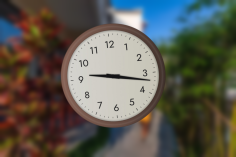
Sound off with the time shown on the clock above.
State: 9:17
